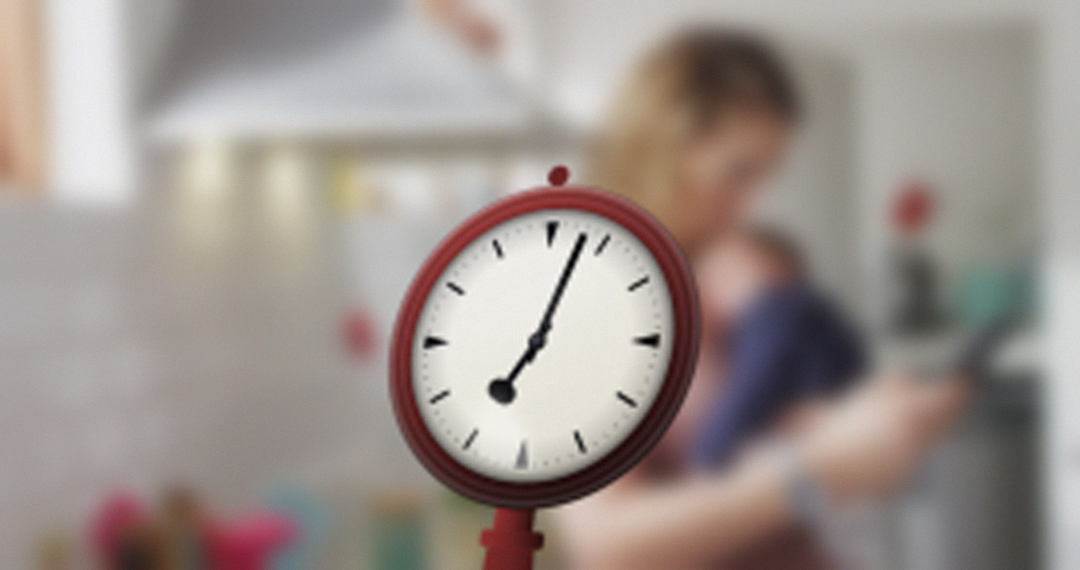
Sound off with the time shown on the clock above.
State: 7:03
